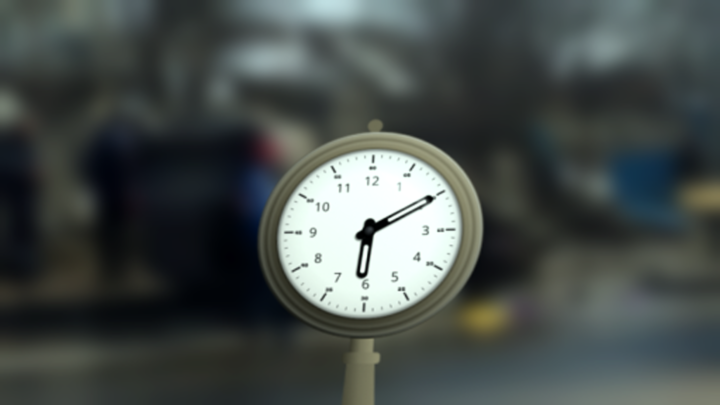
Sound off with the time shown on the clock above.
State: 6:10
